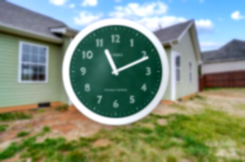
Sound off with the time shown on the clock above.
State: 11:11
